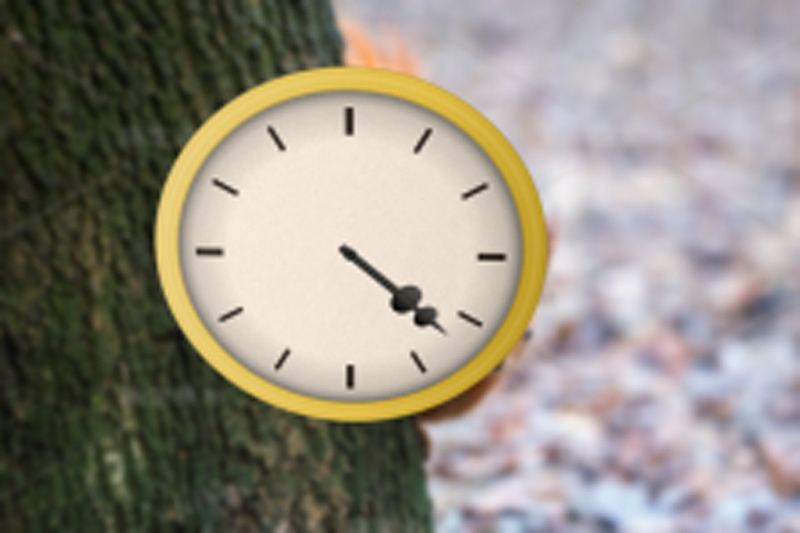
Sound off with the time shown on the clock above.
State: 4:22
